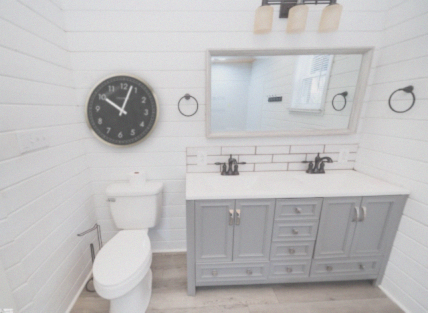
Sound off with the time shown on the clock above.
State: 10:03
